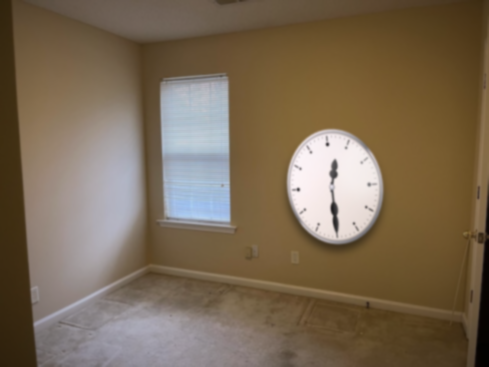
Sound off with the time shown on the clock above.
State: 12:30
